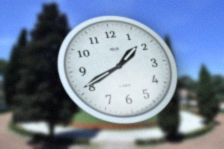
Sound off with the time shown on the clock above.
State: 1:41
